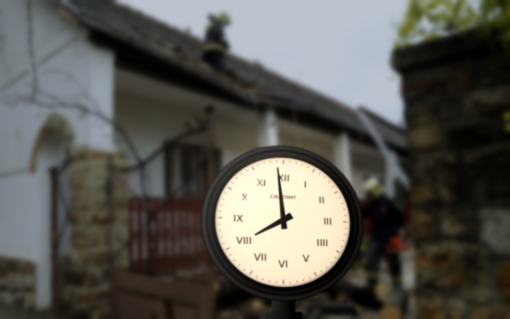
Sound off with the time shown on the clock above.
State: 7:59
